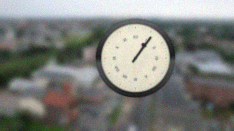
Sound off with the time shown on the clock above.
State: 1:06
